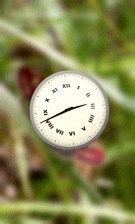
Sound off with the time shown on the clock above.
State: 2:42
